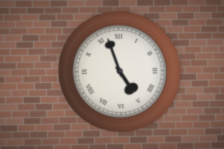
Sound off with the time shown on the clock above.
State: 4:57
